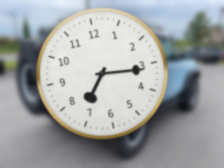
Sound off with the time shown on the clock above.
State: 7:16
